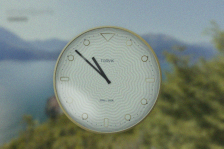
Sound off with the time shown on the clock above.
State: 10:52
